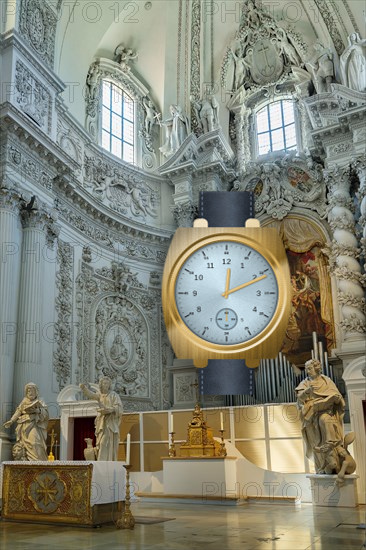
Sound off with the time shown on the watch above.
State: 12:11
